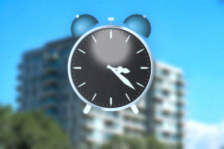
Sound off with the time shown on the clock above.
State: 3:22
